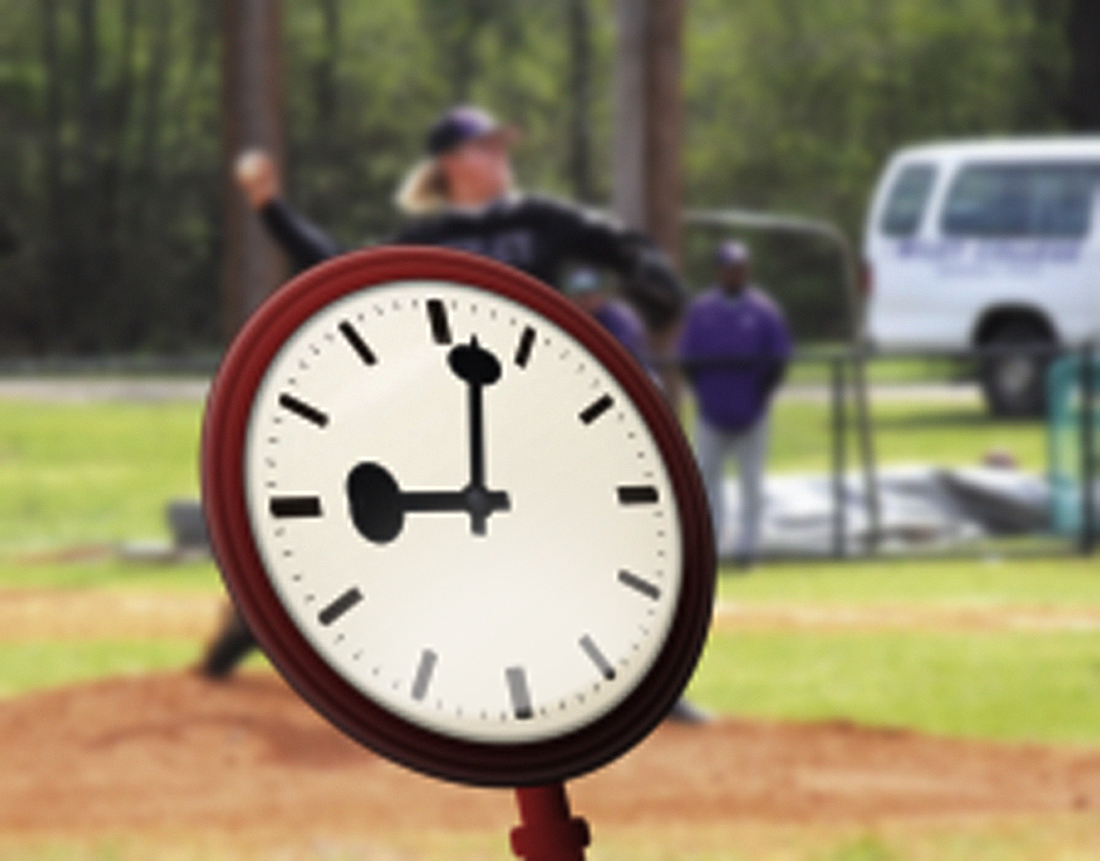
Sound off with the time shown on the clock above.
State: 9:02
